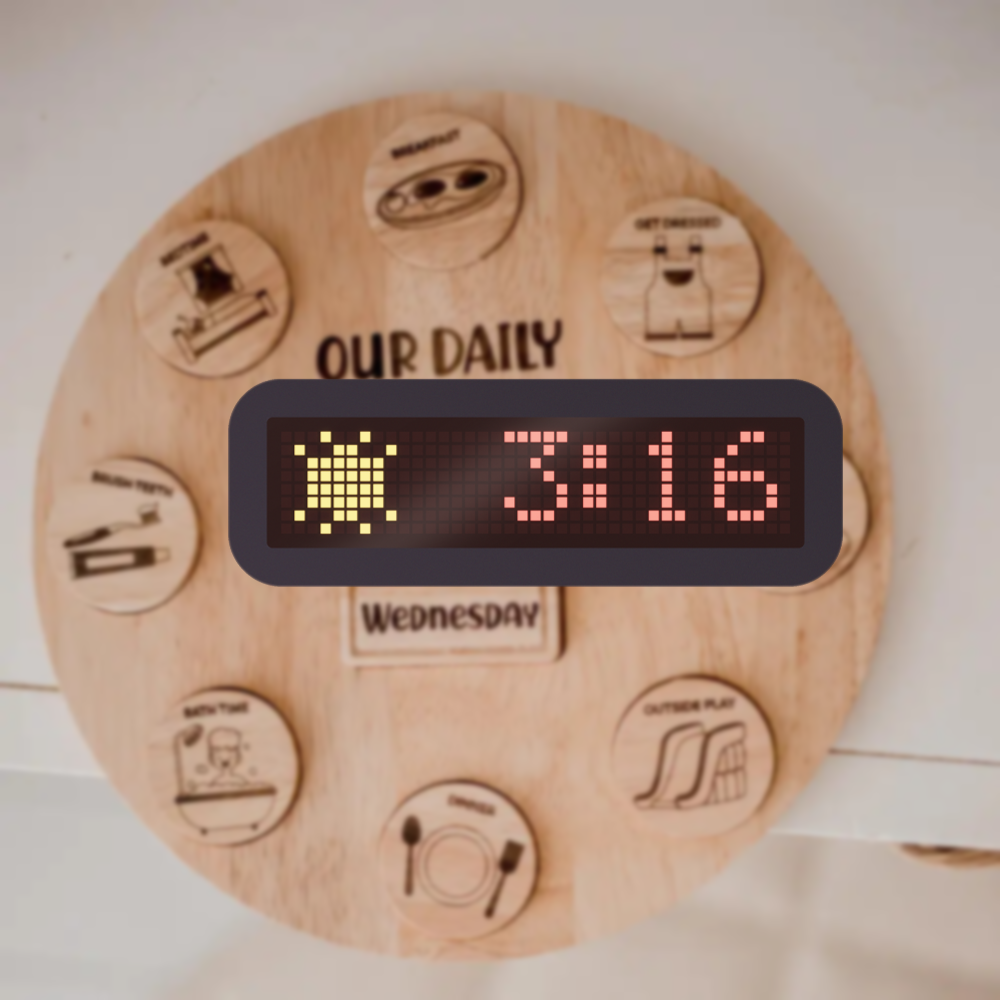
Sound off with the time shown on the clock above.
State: 3:16
